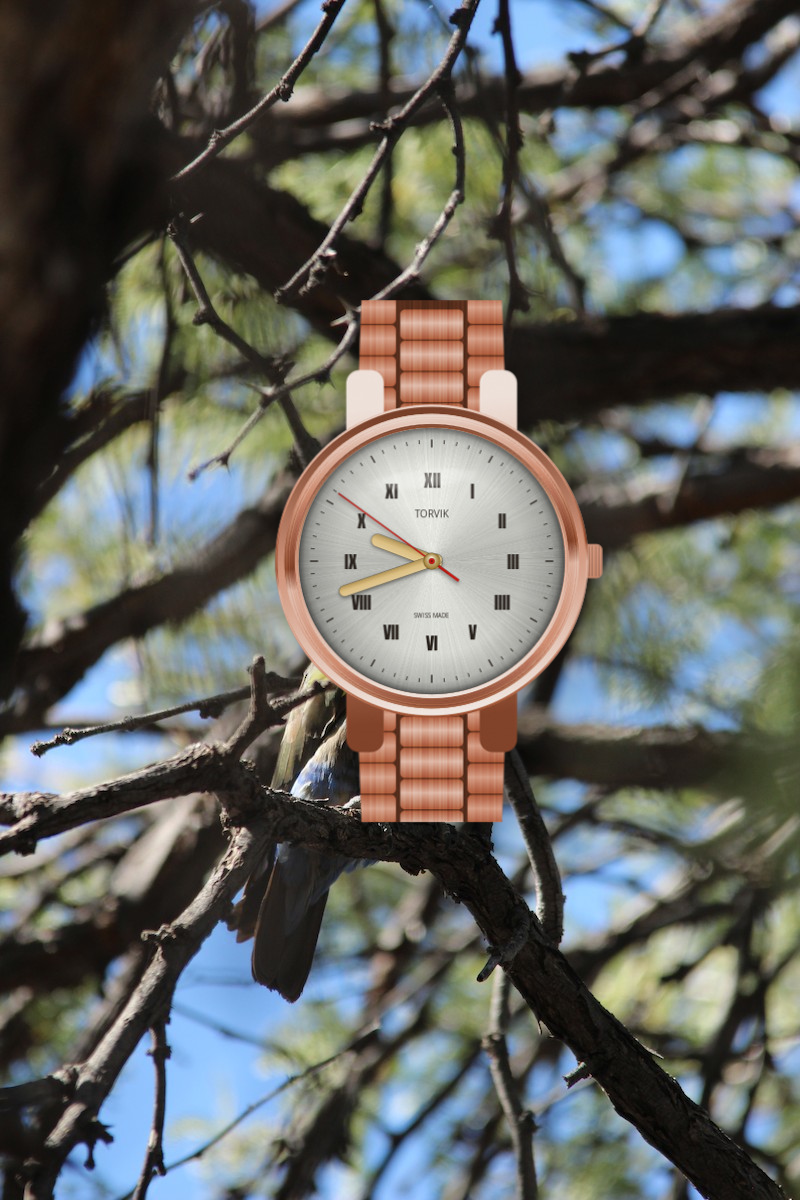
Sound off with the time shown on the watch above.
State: 9:41:51
